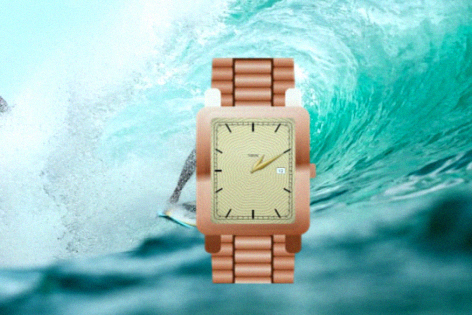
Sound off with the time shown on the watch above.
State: 1:10
